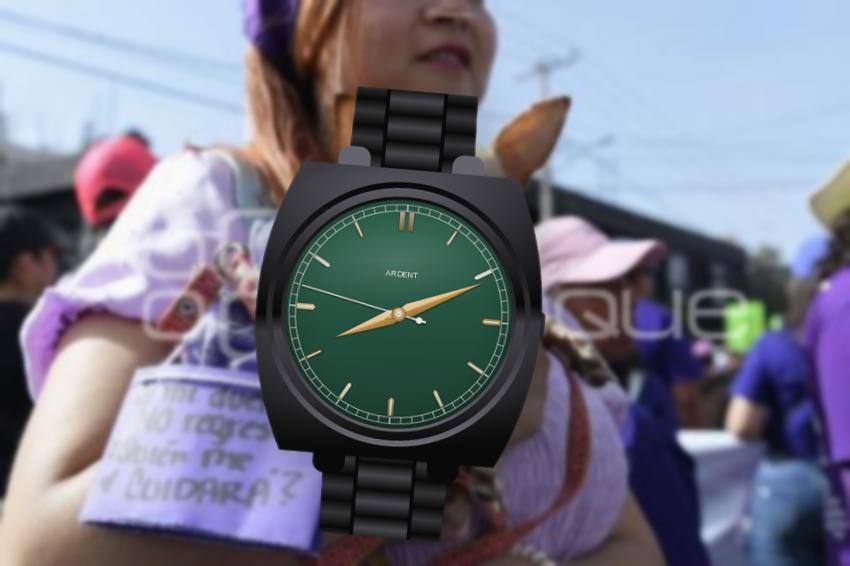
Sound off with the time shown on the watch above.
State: 8:10:47
